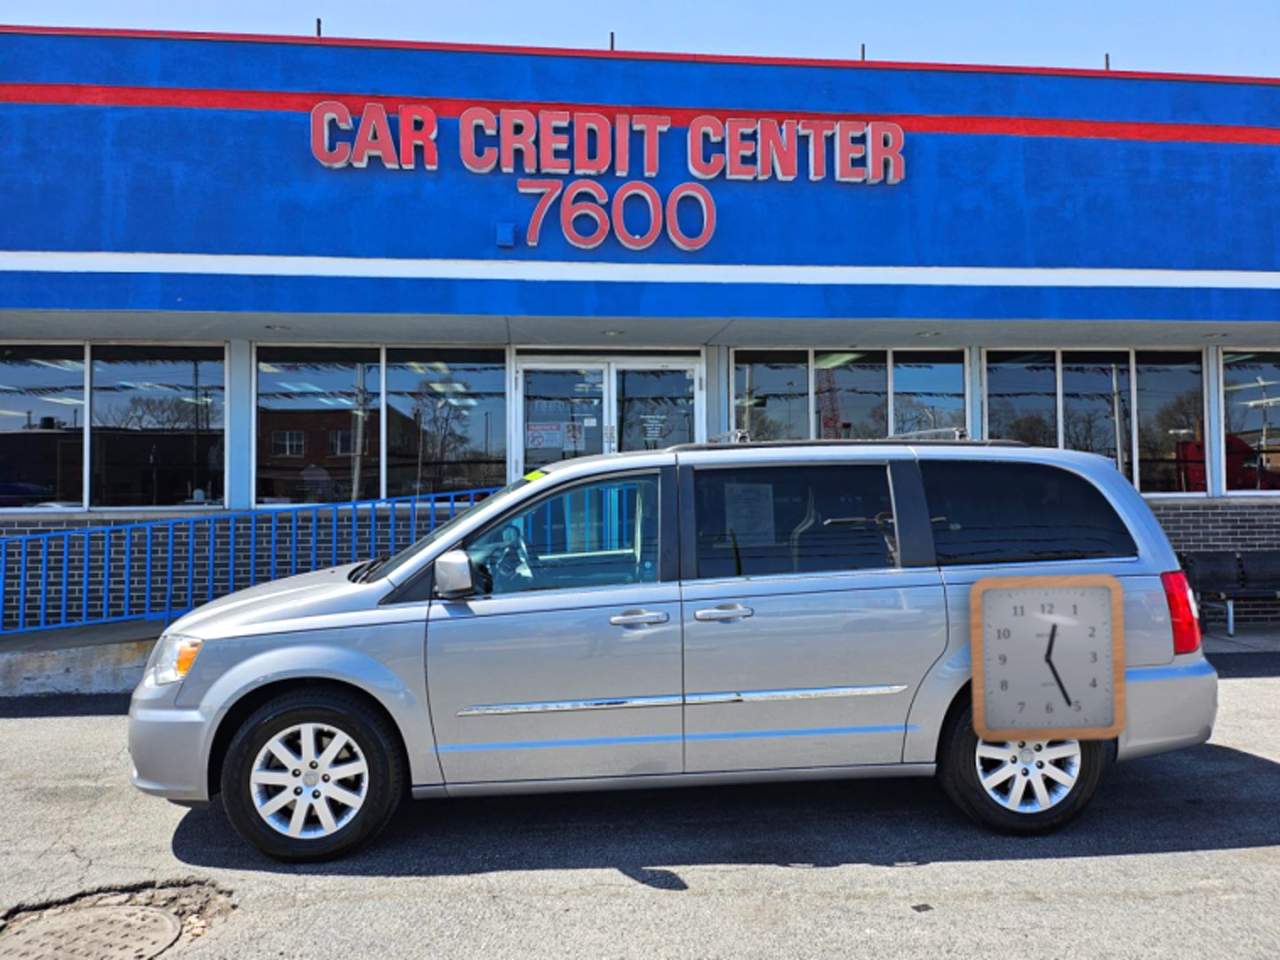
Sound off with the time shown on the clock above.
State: 12:26
